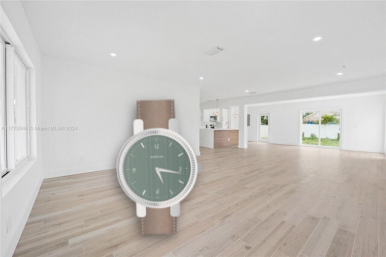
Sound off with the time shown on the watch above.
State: 5:17
